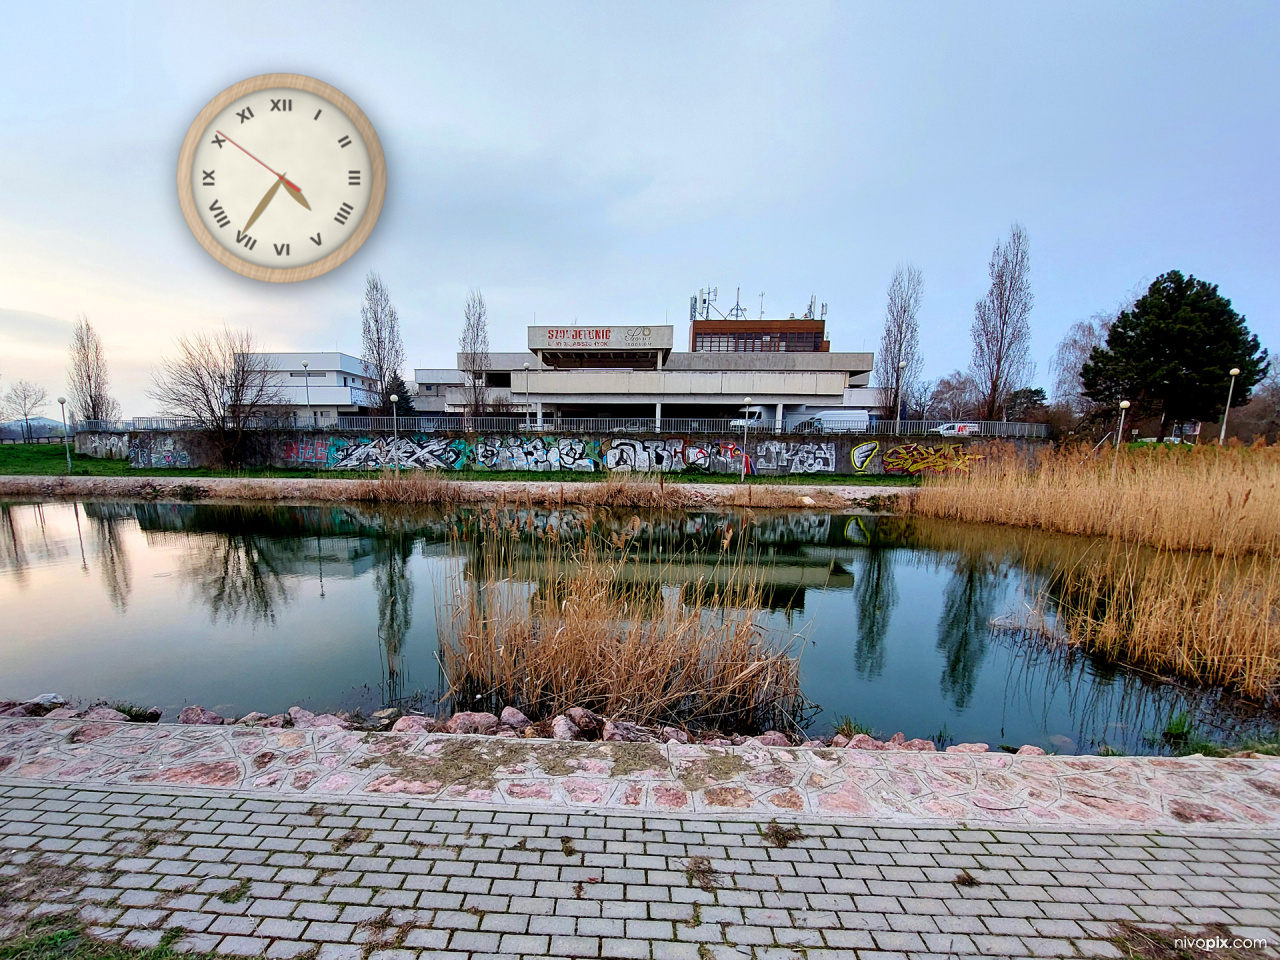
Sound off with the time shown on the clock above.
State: 4:35:51
